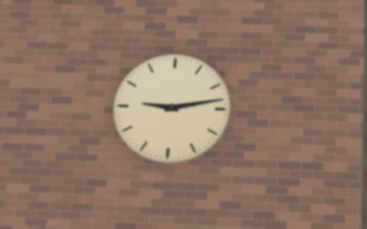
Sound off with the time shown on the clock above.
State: 9:13
